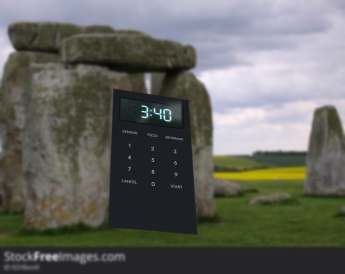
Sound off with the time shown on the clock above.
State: 3:40
